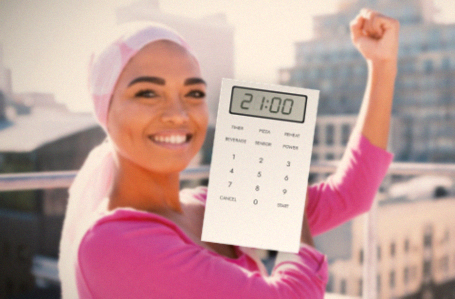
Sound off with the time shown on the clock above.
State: 21:00
